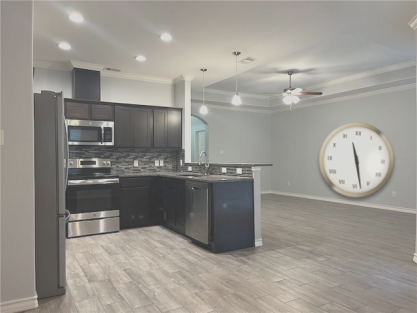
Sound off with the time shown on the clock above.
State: 11:28
